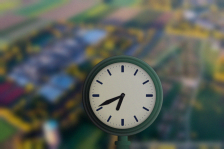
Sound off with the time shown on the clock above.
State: 6:41
